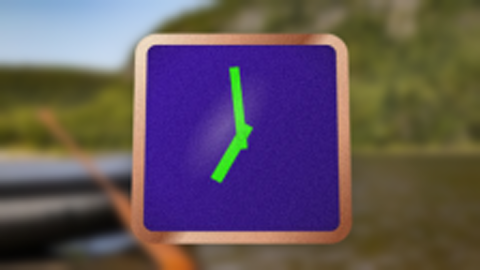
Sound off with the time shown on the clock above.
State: 6:59
